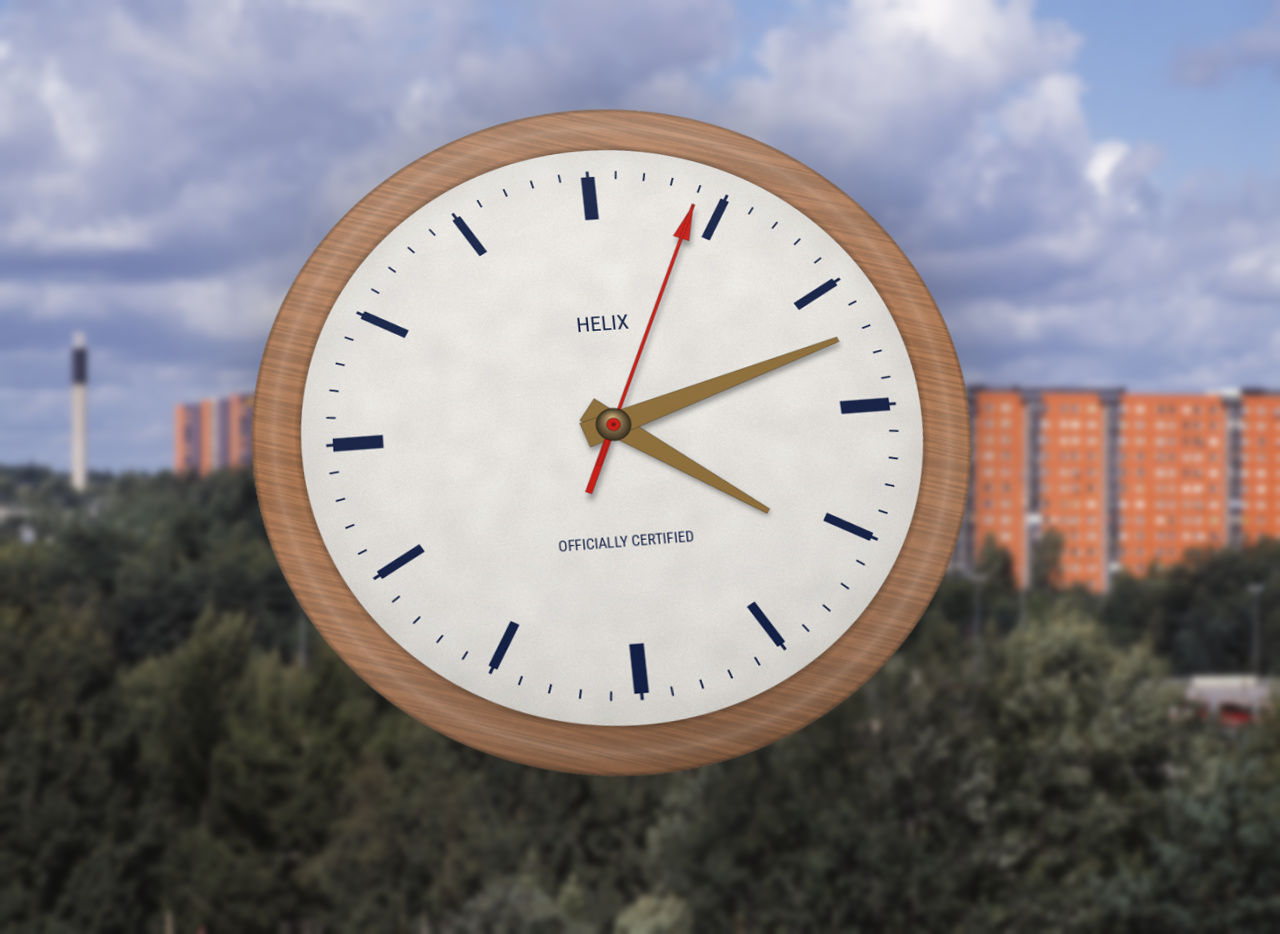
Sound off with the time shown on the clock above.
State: 4:12:04
